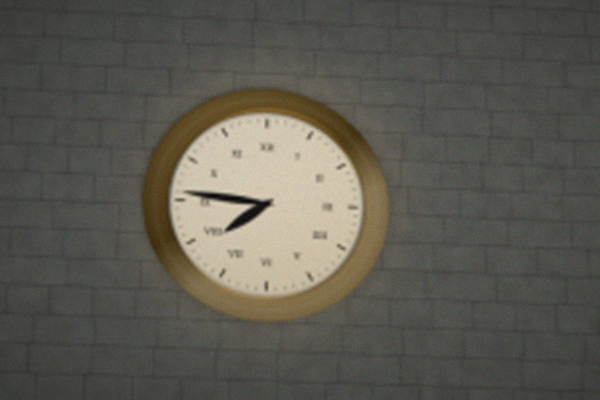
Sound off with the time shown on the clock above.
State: 7:46
